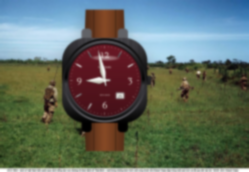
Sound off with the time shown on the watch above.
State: 8:58
